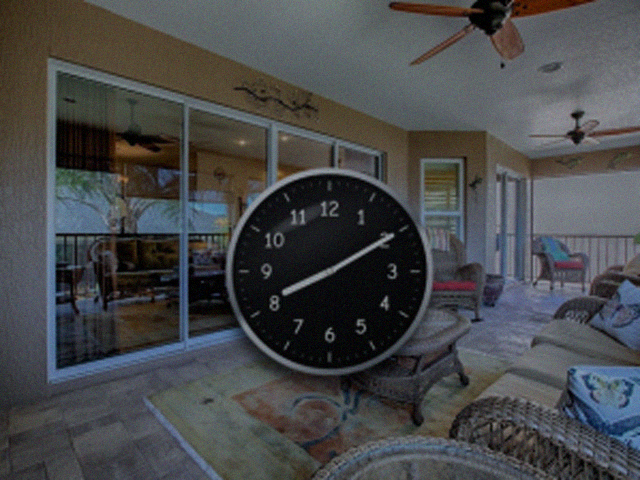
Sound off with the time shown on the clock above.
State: 8:10
